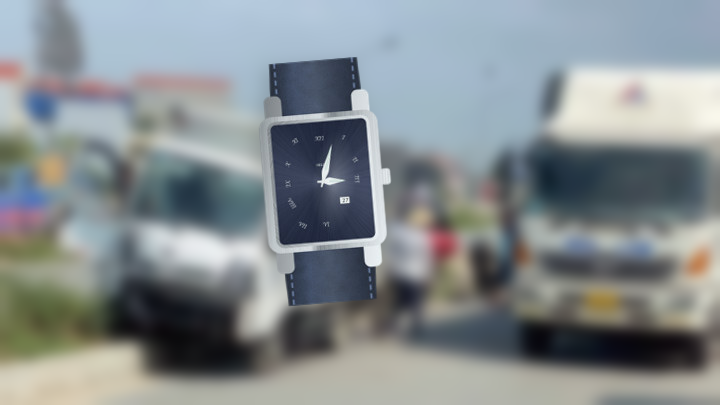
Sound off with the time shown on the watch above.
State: 3:03
